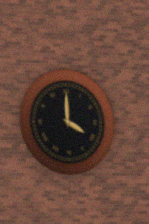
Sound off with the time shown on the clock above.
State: 4:00
